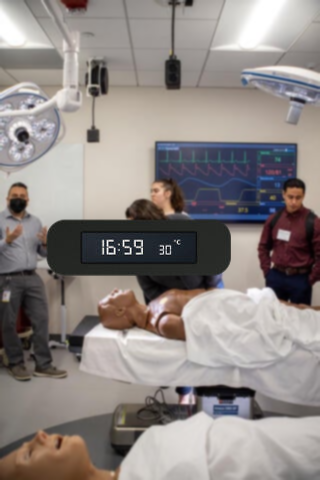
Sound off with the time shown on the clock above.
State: 16:59
